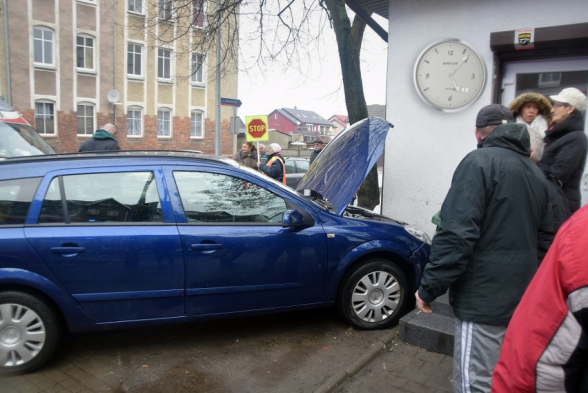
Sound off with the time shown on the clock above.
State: 5:07
